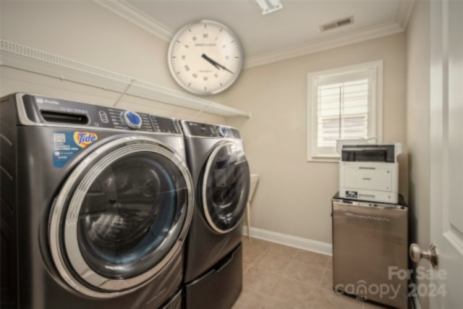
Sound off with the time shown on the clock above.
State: 4:20
